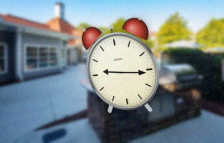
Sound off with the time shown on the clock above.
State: 9:16
